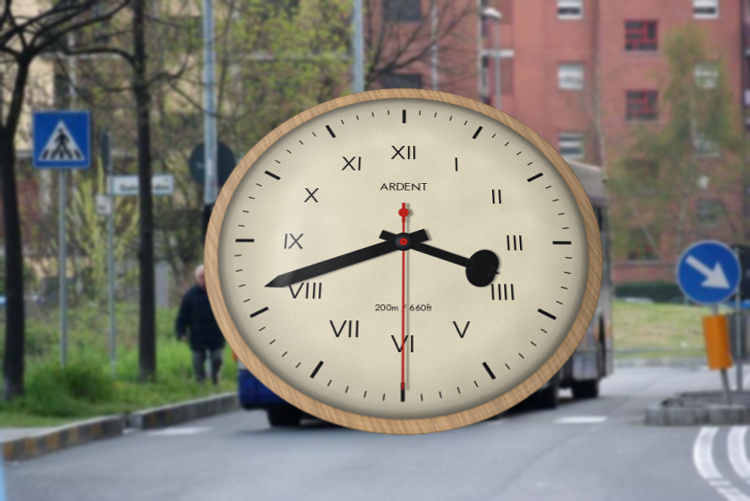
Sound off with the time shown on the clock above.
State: 3:41:30
